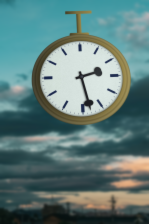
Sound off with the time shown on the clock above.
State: 2:28
